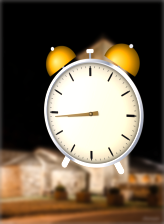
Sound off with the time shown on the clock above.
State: 8:44
